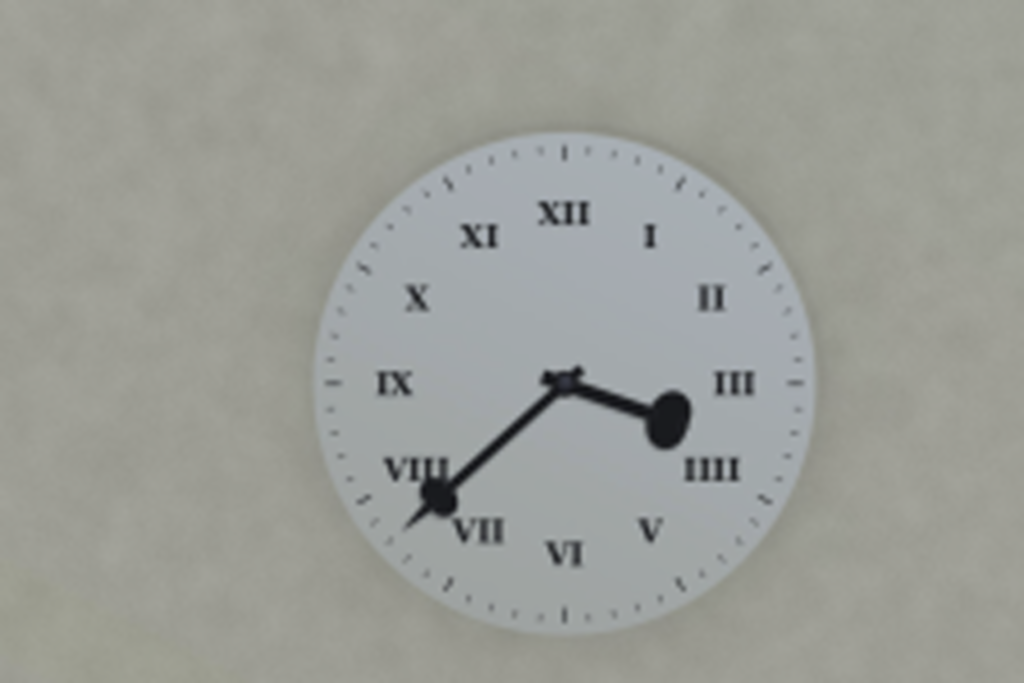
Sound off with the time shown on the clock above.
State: 3:38
